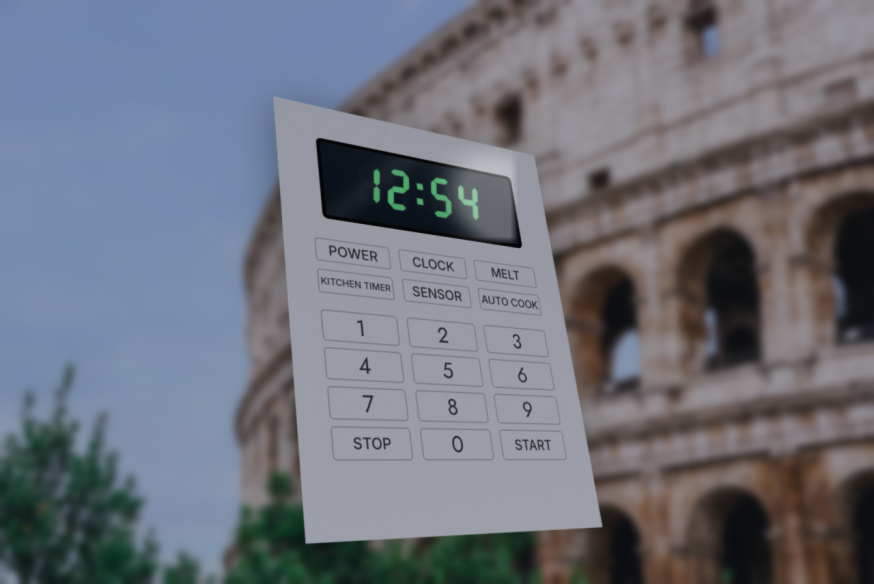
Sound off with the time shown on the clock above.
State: 12:54
